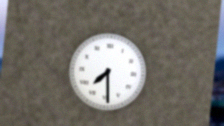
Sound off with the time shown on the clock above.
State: 7:29
